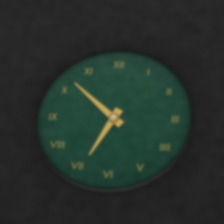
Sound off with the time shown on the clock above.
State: 6:52
